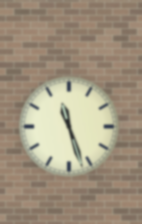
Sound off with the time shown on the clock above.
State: 11:27
